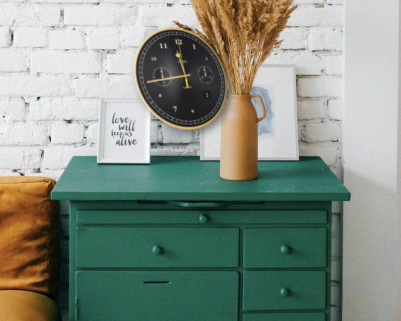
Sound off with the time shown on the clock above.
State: 11:44
